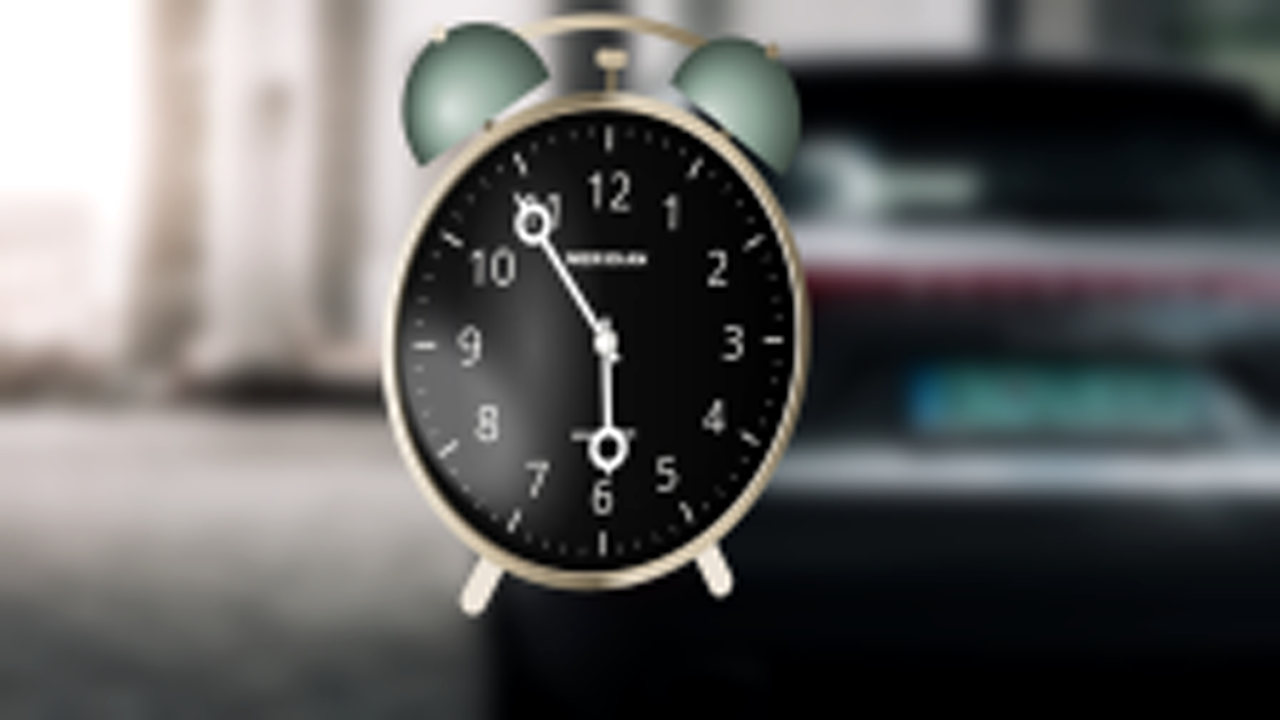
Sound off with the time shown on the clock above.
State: 5:54
